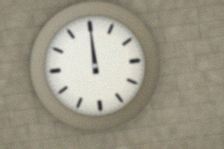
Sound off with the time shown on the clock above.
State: 12:00
